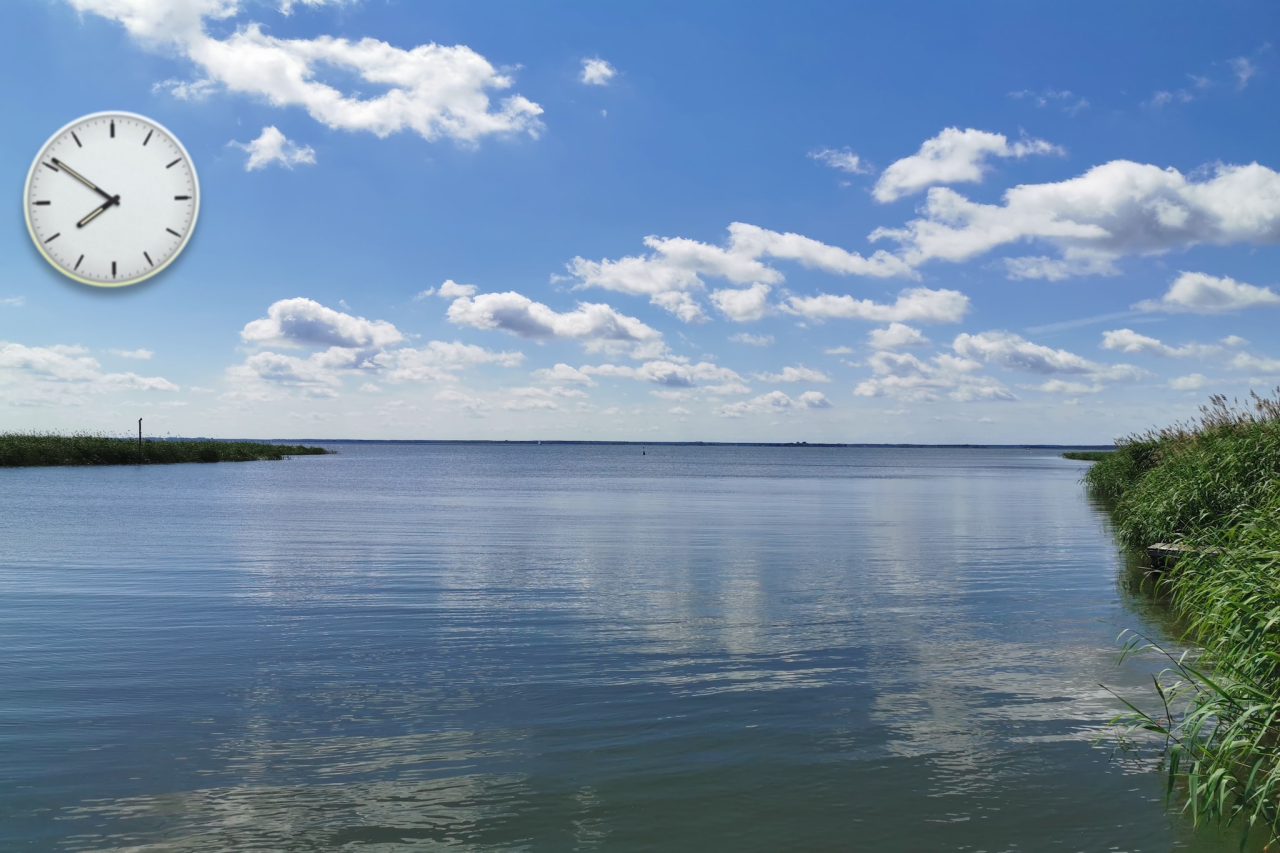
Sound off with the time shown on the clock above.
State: 7:51
